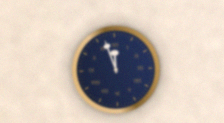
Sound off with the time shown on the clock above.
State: 11:57
